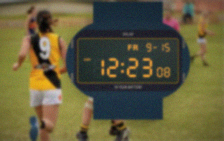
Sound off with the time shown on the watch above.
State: 12:23
